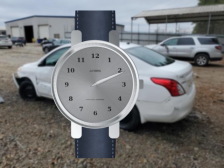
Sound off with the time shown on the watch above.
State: 2:11
